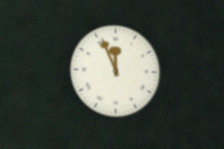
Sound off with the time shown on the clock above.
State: 11:56
